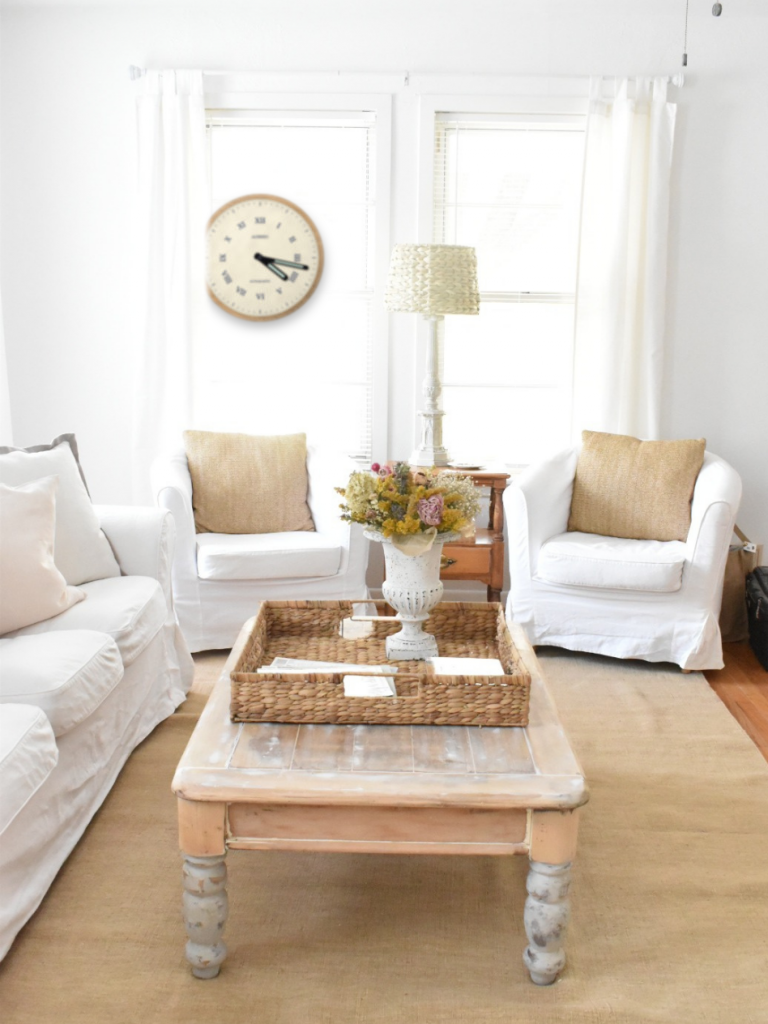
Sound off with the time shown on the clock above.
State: 4:17
